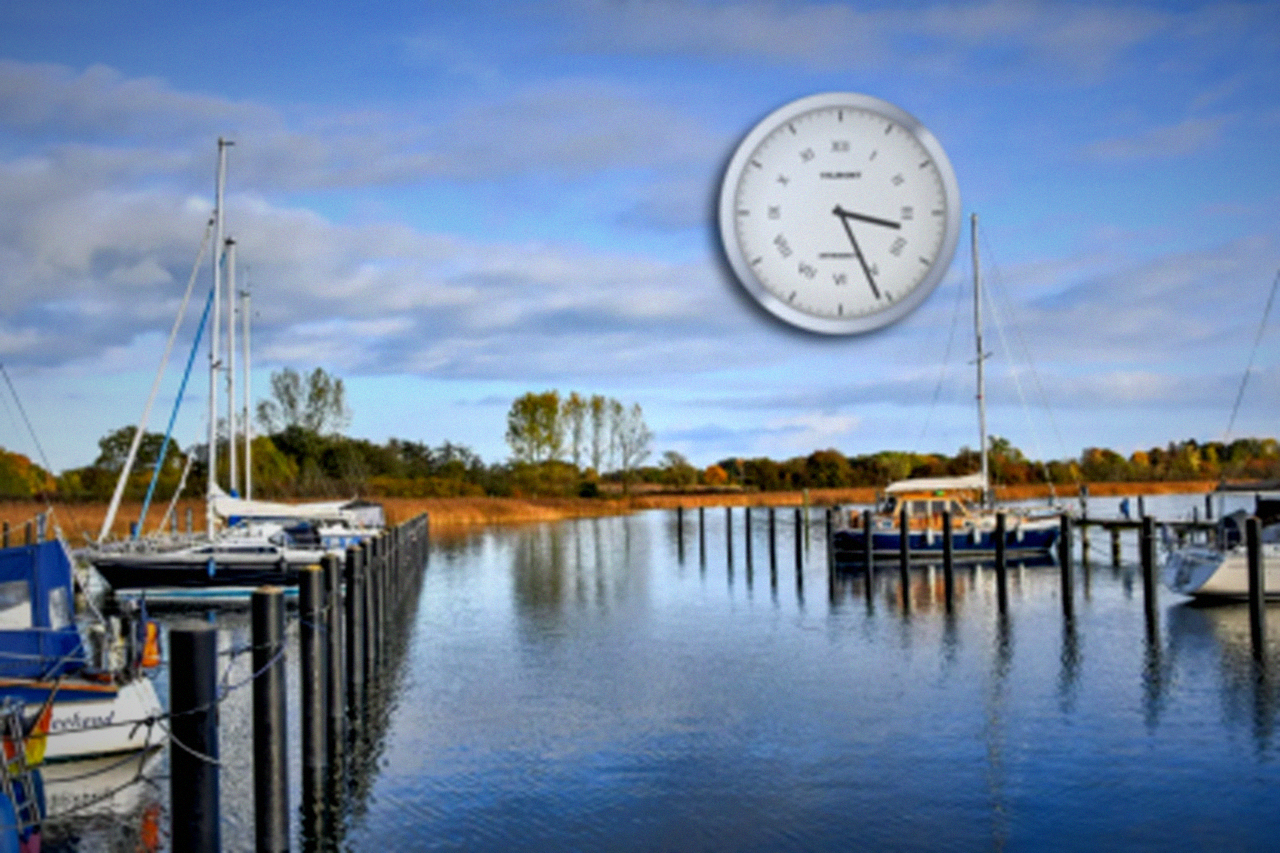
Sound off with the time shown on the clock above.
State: 3:26
